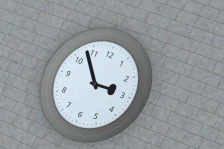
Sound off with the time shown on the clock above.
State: 2:53
